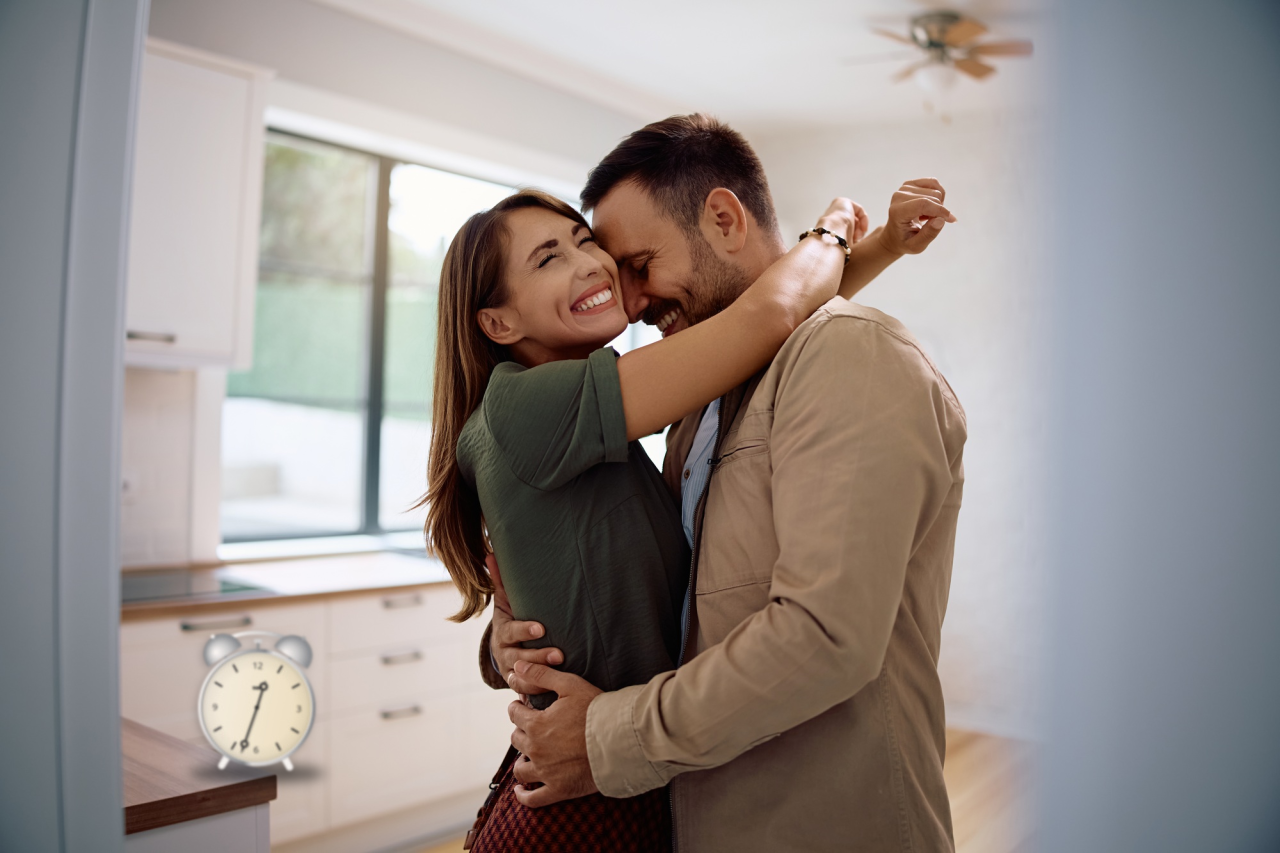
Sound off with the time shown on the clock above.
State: 12:33
